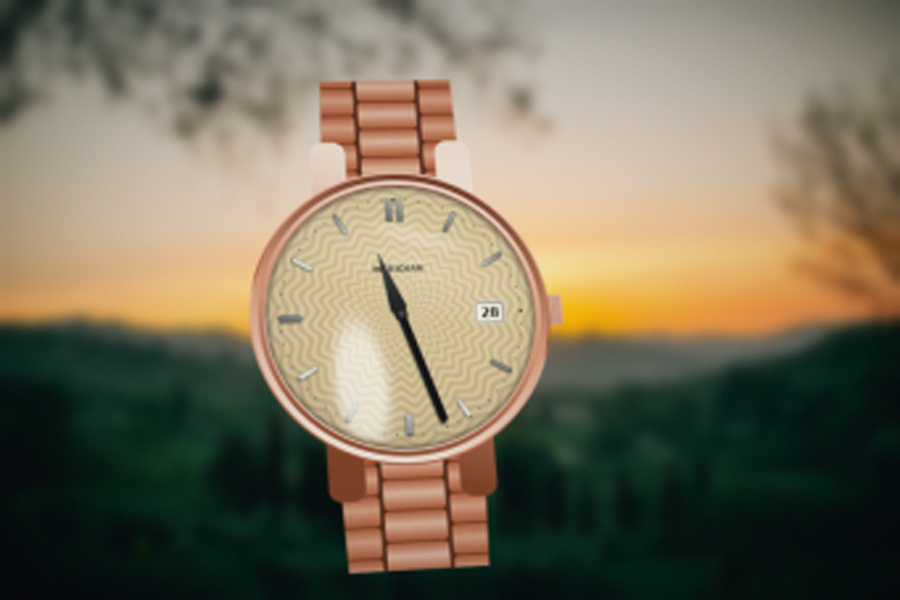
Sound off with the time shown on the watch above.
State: 11:27
